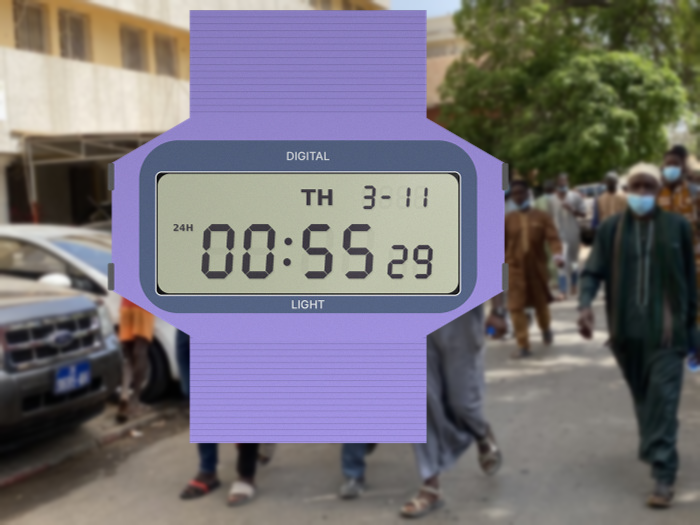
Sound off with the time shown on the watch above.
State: 0:55:29
